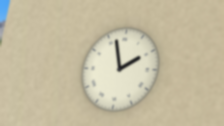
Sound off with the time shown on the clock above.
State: 1:57
